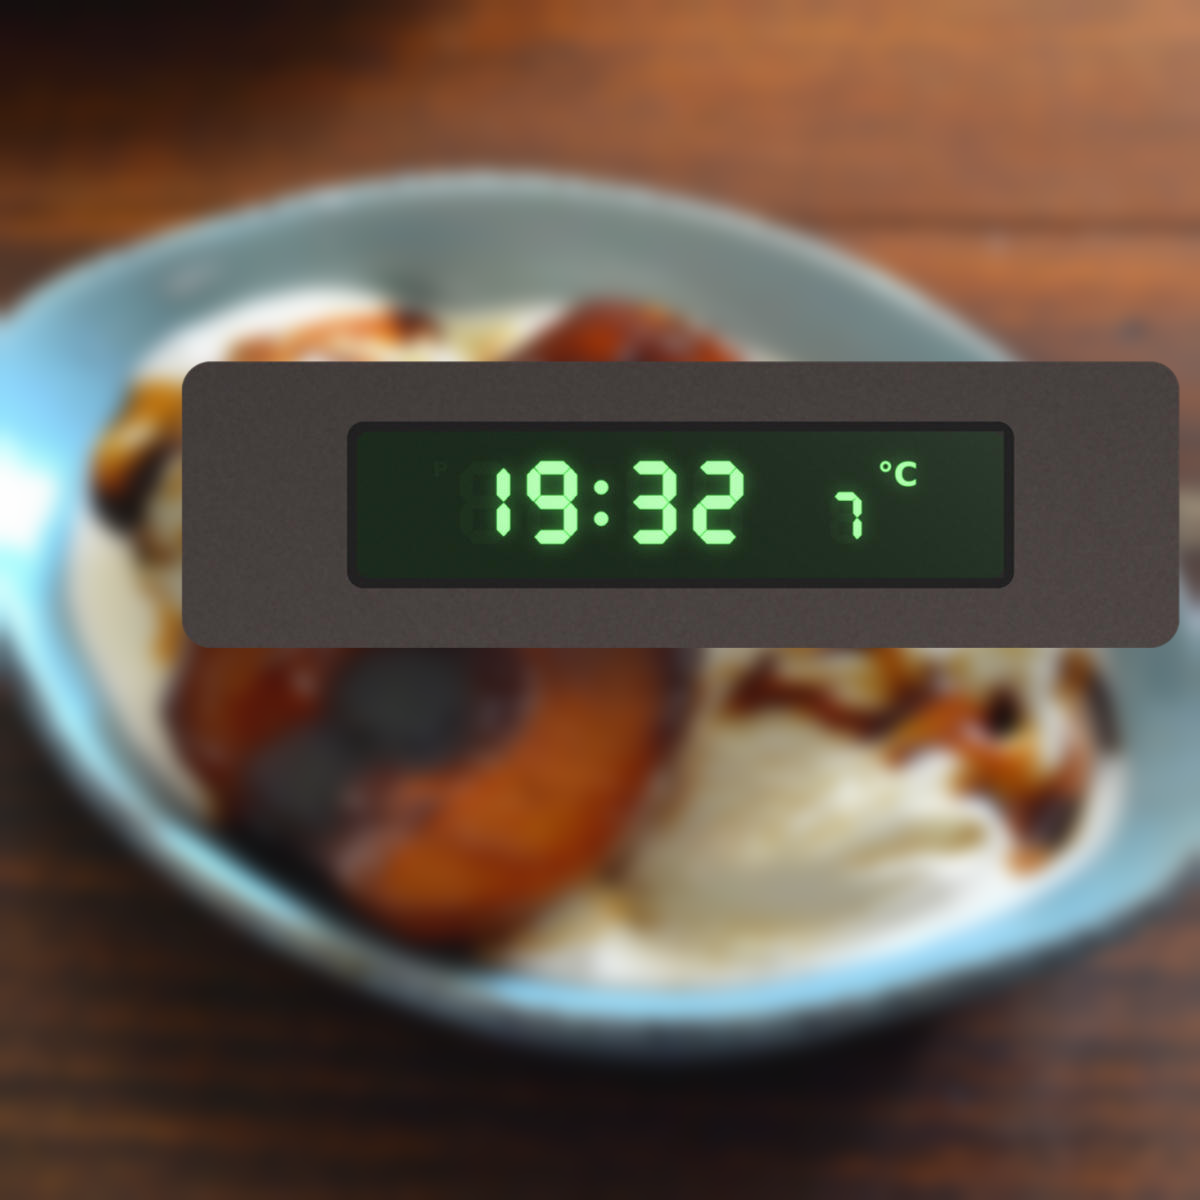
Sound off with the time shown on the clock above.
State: 19:32
